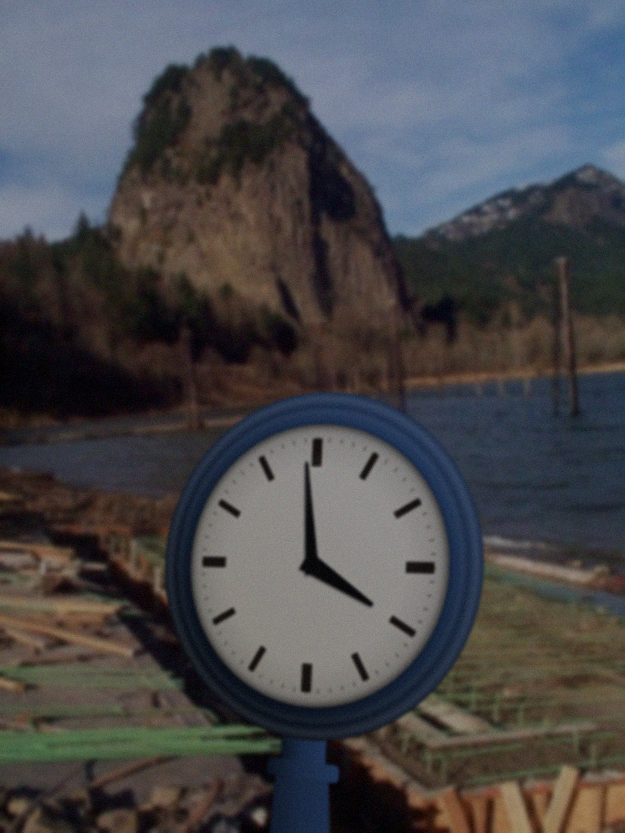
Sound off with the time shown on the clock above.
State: 3:59
